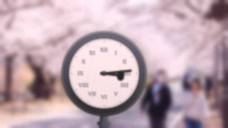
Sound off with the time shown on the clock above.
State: 3:14
